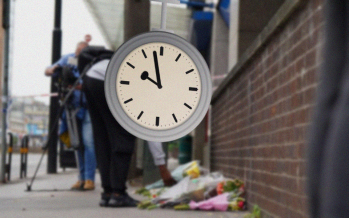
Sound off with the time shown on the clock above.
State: 9:58
